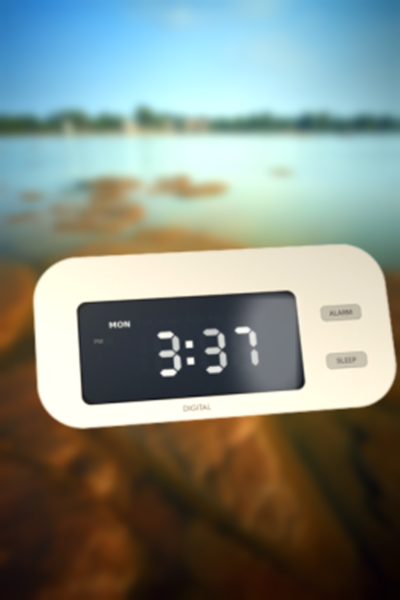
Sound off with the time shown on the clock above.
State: 3:37
